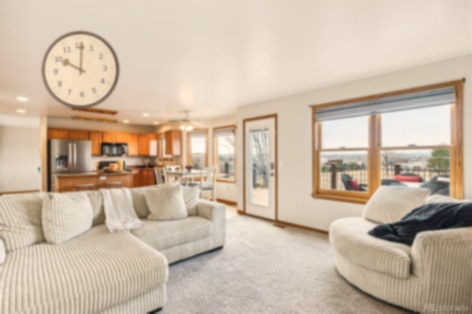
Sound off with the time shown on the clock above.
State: 10:01
